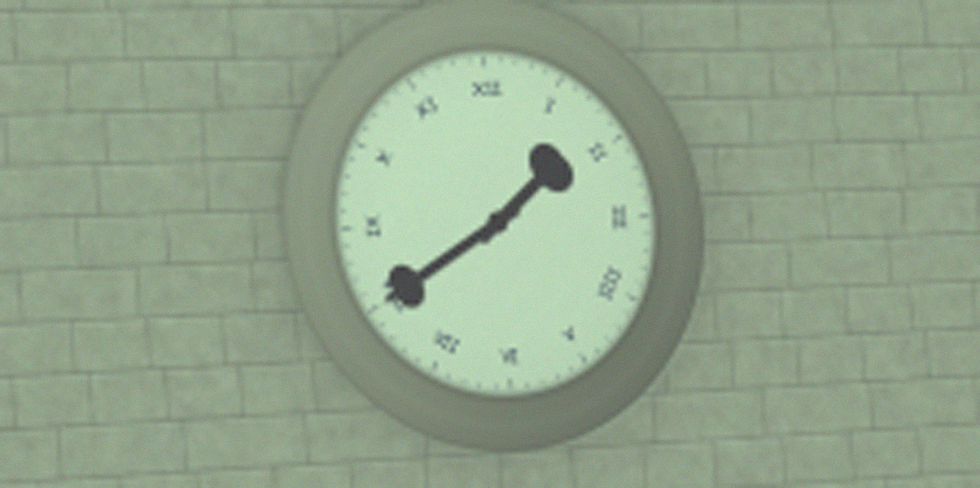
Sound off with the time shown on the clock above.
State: 1:40
